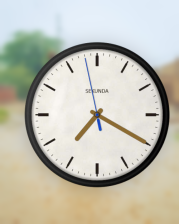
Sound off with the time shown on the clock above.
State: 7:19:58
